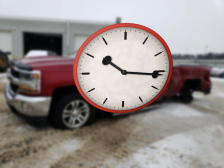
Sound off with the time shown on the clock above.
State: 10:16
